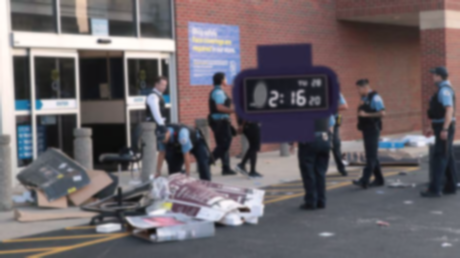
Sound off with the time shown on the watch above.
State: 2:16
